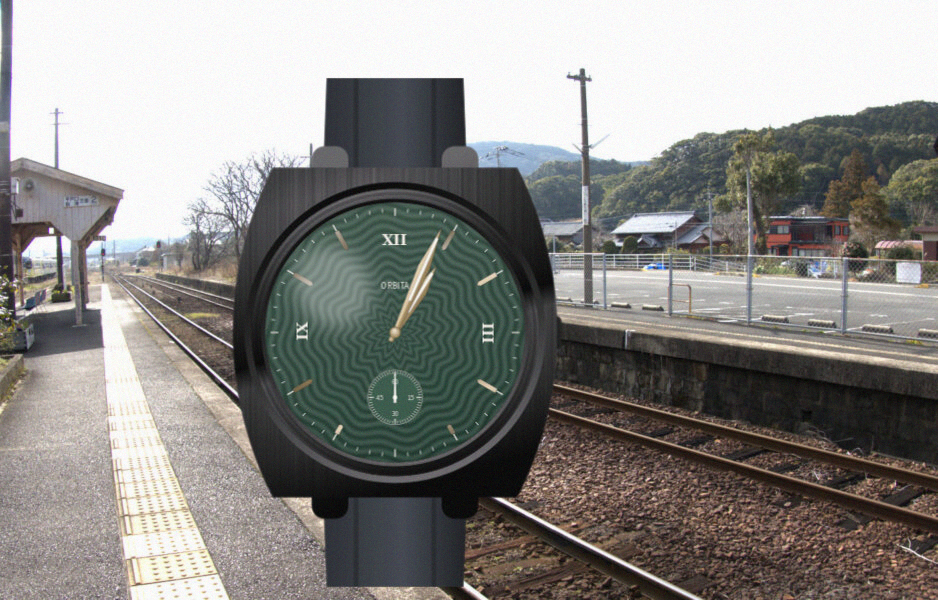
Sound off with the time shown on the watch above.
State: 1:04
